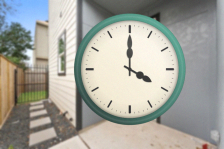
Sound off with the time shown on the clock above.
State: 4:00
